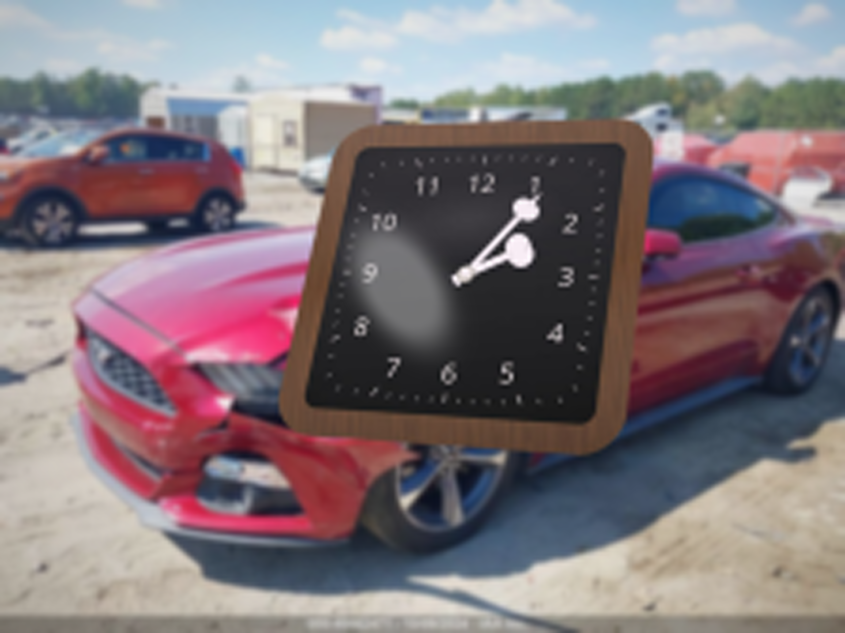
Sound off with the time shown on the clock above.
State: 2:06
